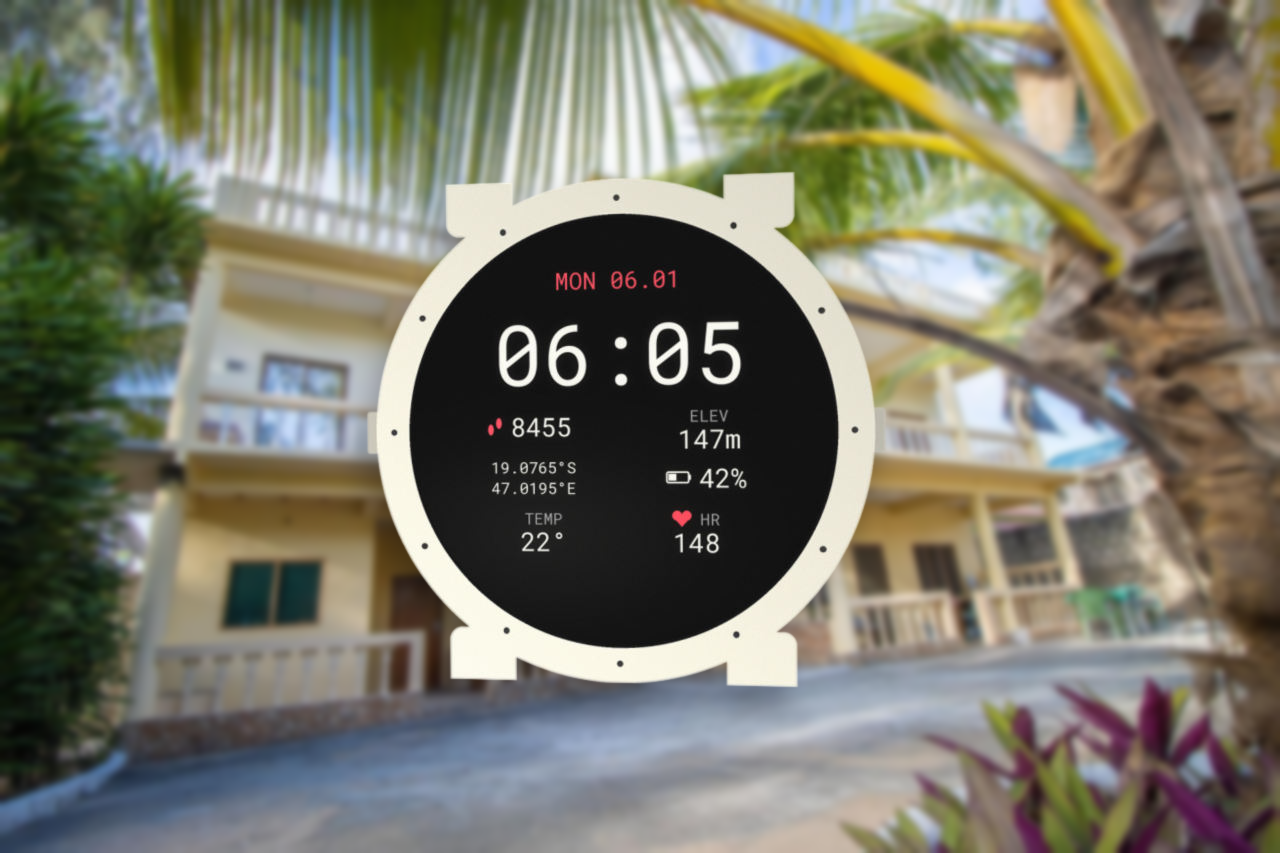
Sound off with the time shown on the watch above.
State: 6:05
